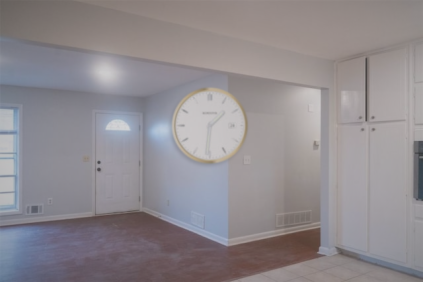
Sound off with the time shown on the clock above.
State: 1:31
